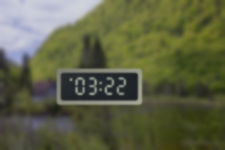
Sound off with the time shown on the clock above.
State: 3:22
